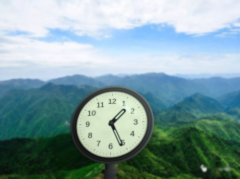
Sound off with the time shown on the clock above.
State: 1:26
